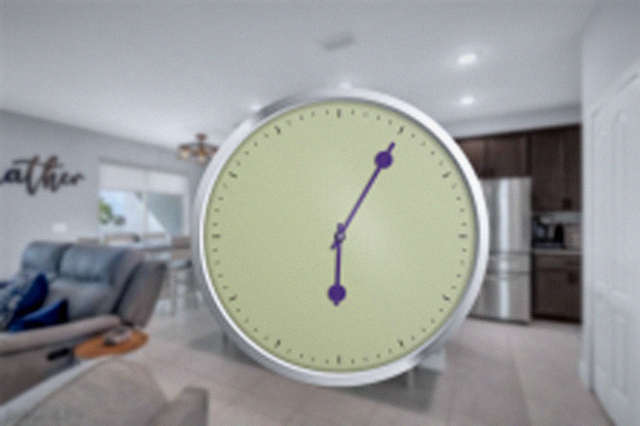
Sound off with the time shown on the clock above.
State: 6:05
